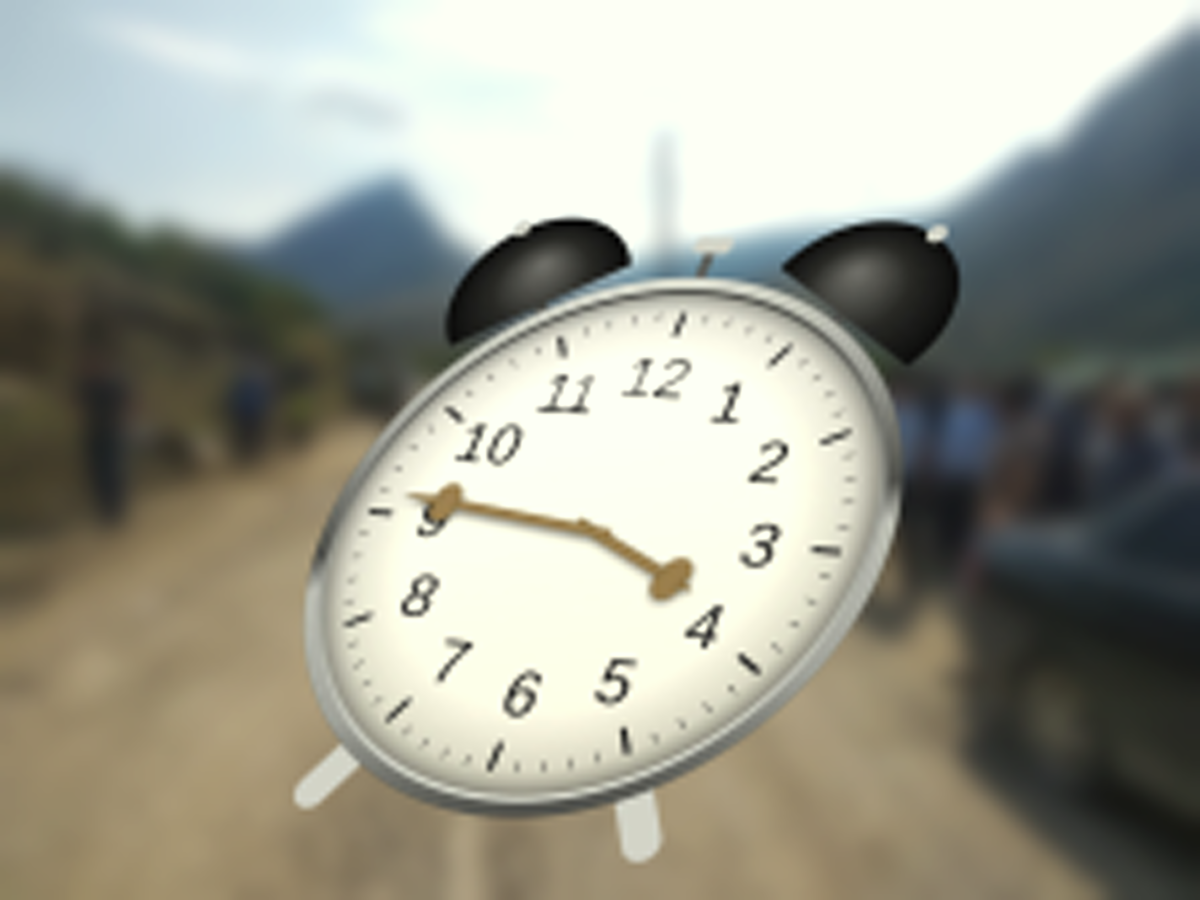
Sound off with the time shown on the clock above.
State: 3:46
